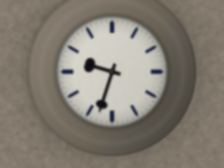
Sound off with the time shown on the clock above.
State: 9:33
